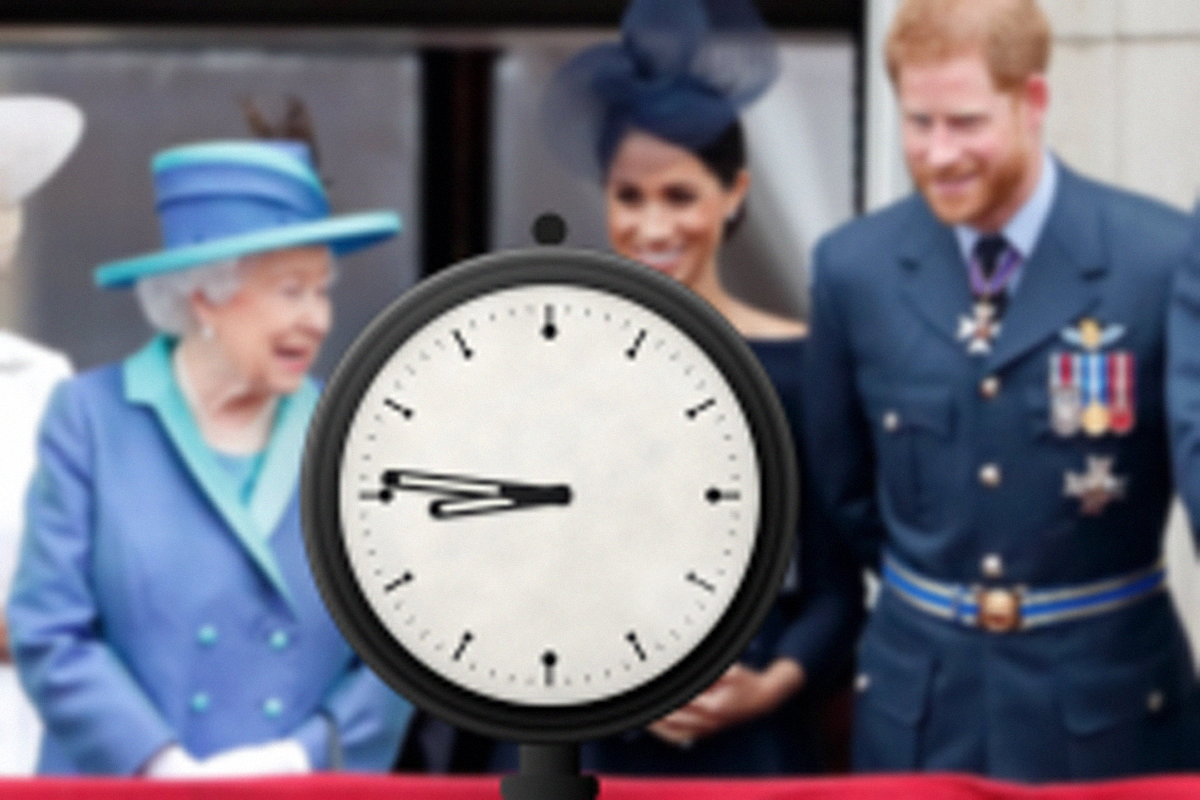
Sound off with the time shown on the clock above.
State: 8:46
